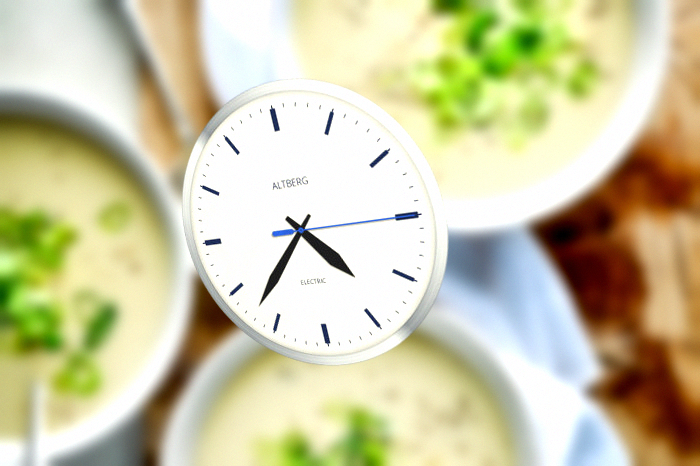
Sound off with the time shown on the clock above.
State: 4:37:15
